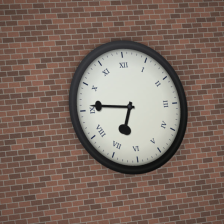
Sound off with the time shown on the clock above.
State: 6:46
